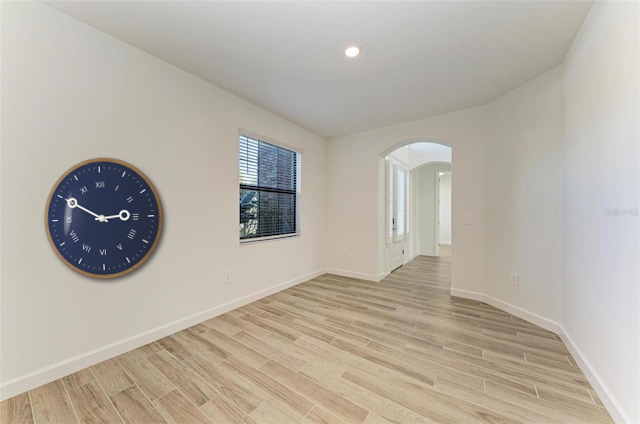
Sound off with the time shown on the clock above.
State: 2:50
